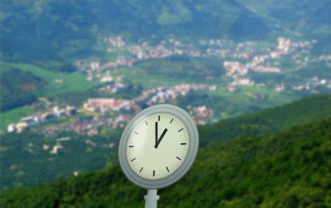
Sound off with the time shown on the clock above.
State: 12:59
